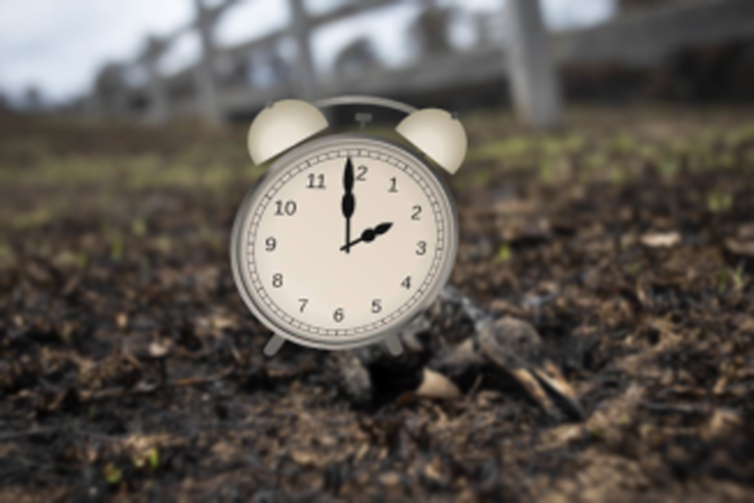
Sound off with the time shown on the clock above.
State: 1:59
